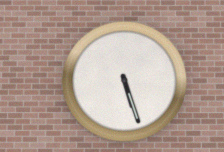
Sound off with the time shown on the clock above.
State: 5:27
